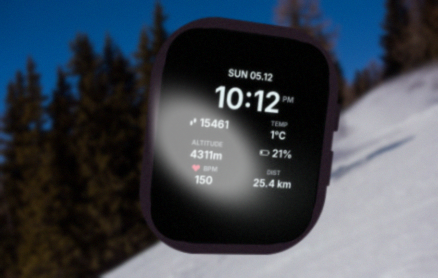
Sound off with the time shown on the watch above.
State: 10:12
